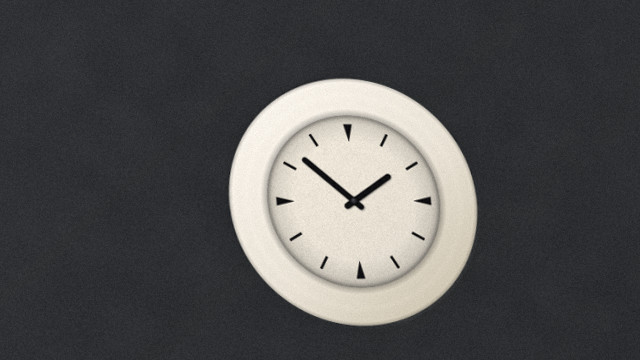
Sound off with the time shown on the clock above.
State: 1:52
